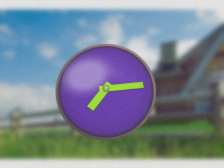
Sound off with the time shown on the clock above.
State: 7:14
